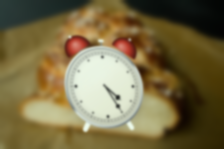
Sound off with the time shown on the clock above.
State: 4:25
